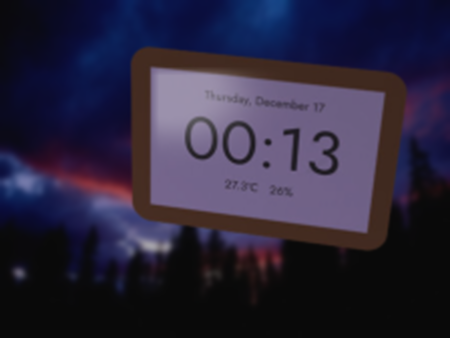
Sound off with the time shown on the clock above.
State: 0:13
